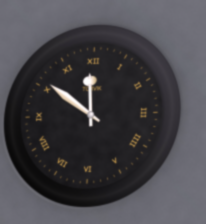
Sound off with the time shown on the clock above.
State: 11:51
